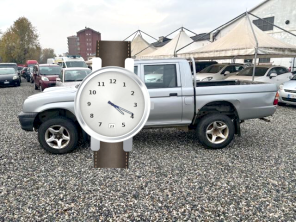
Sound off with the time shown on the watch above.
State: 4:19
